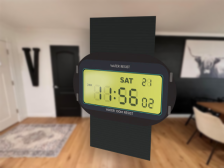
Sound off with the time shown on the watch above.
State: 11:56:02
